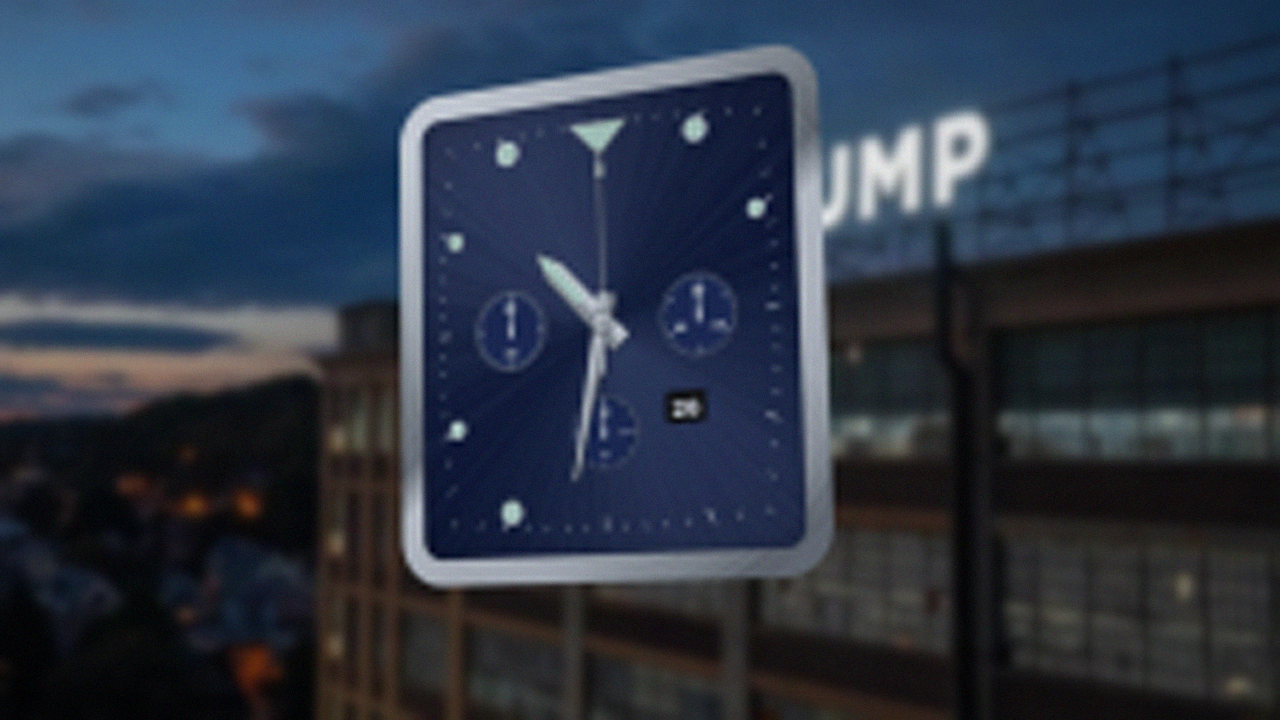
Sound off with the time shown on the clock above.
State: 10:32
